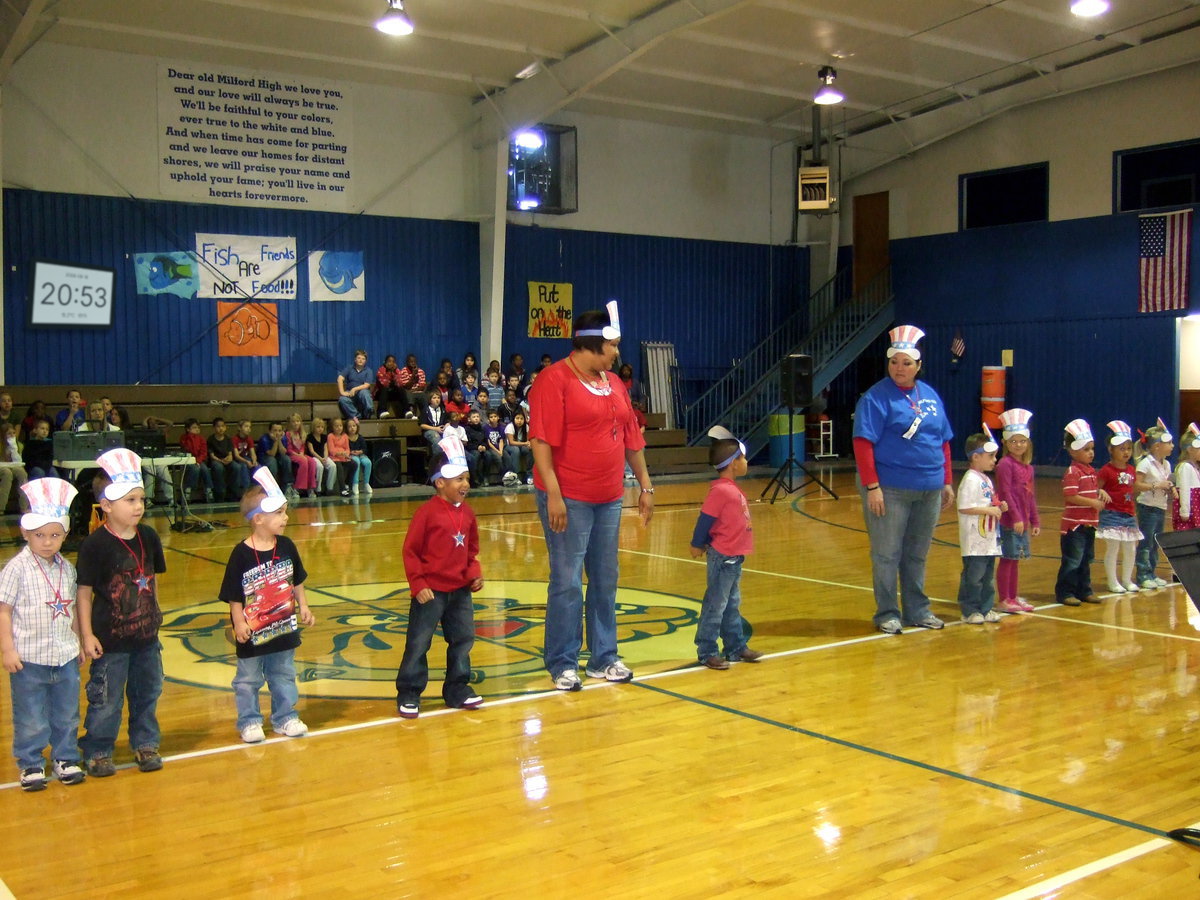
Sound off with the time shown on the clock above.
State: 20:53
